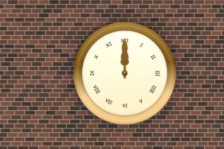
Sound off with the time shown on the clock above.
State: 12:00
